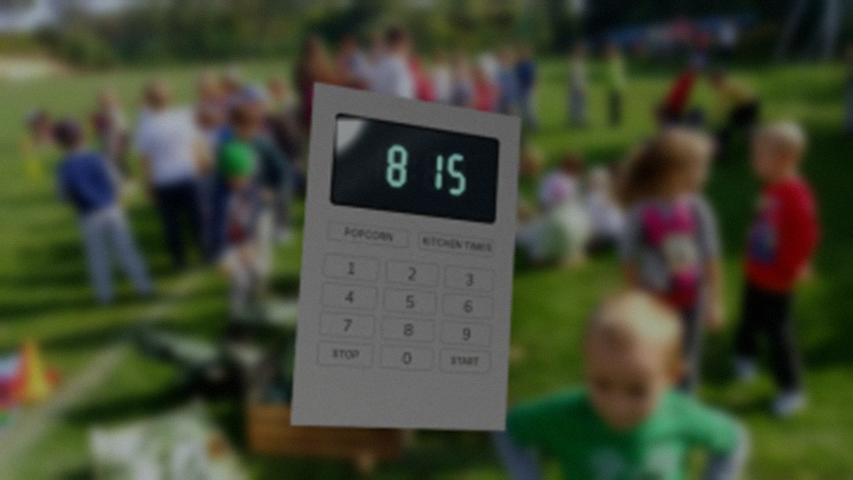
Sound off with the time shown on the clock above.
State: 8:15
